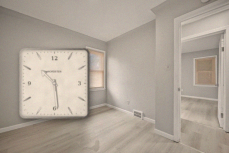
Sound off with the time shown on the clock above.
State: 10:29
